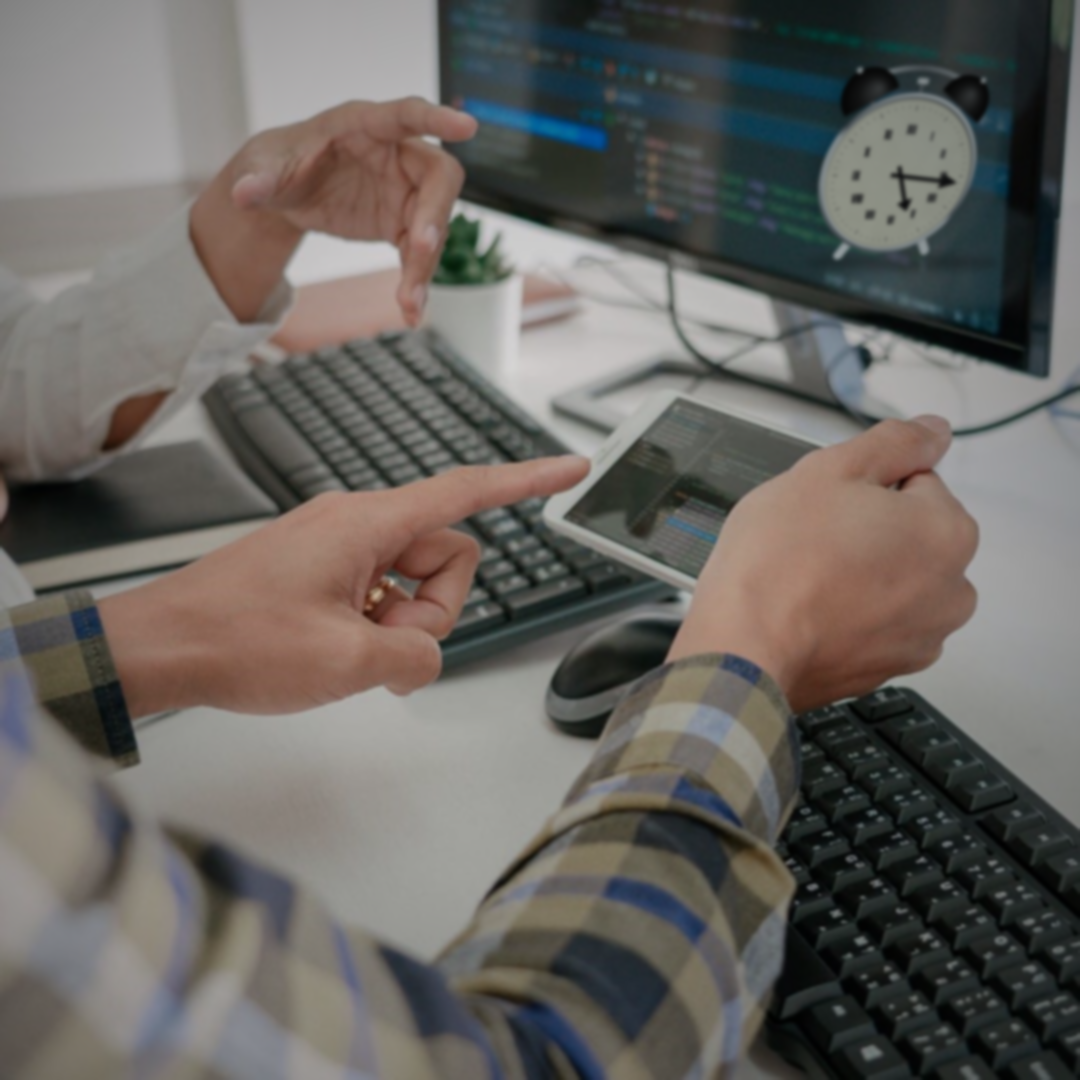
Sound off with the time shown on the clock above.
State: 5:16
